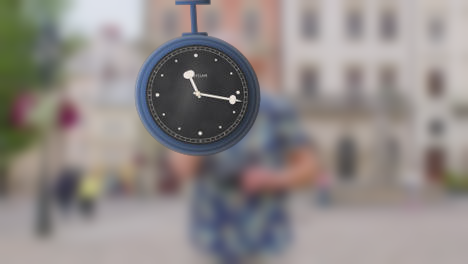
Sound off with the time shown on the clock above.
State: 11:17
